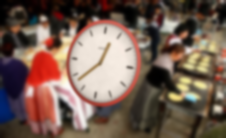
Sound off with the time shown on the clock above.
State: 12:38
